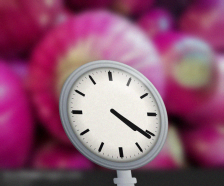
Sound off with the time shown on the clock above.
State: 4:21
